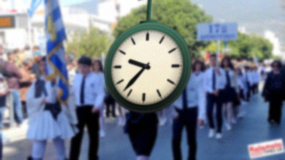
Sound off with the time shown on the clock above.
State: 9:37
